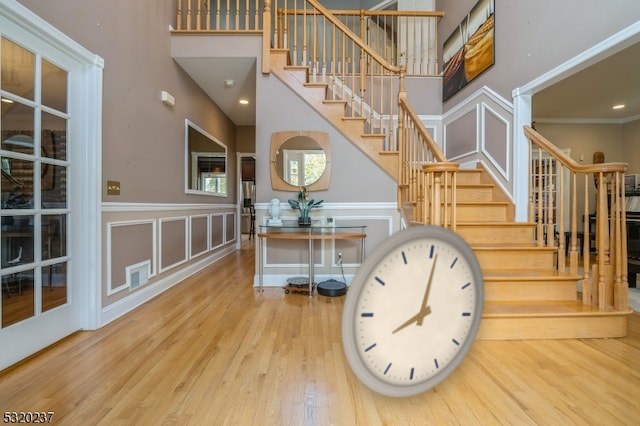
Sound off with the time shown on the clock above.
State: 8:01
